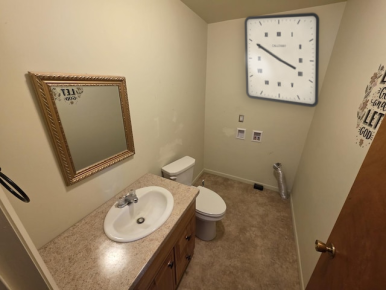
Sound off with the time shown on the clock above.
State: 3:50
